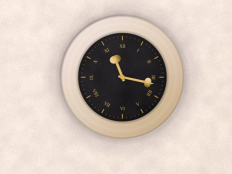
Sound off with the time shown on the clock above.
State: 11:17
